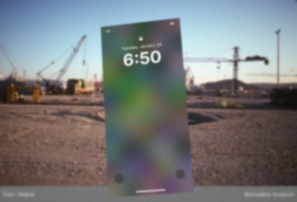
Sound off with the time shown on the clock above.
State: 6:50
